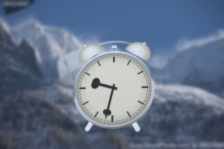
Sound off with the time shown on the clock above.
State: 9:32
